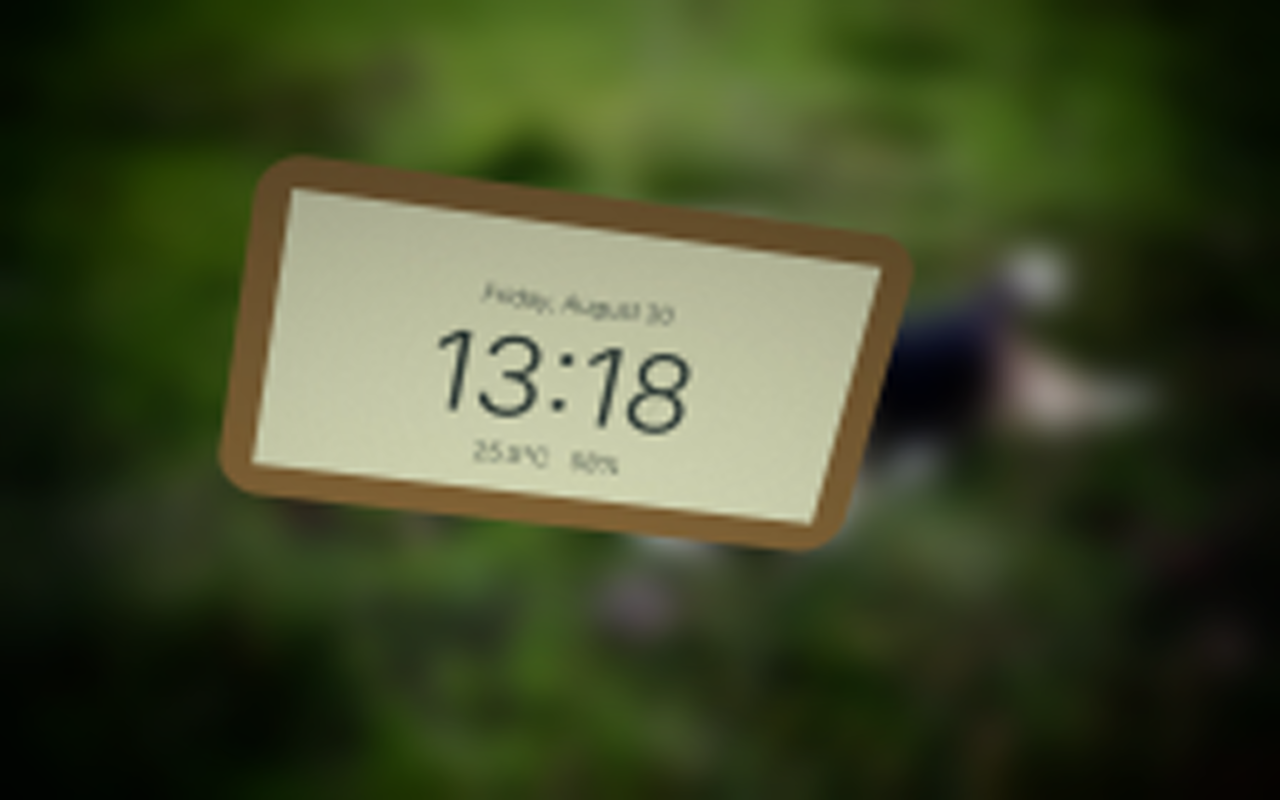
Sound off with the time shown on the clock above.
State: 13:18
